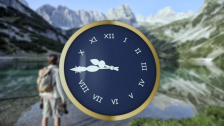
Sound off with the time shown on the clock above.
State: 9:45
